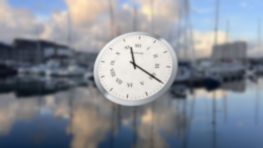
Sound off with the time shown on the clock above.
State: 11:20
